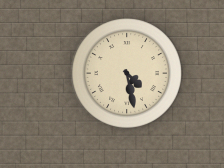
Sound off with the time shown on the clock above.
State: 4:28
